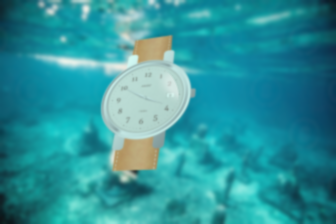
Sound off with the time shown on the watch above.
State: 3:50
